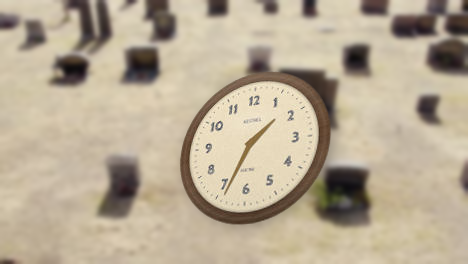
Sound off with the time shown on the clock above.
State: 1:34
